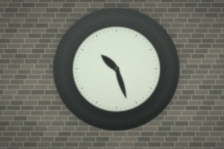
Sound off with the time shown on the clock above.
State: 10:27
